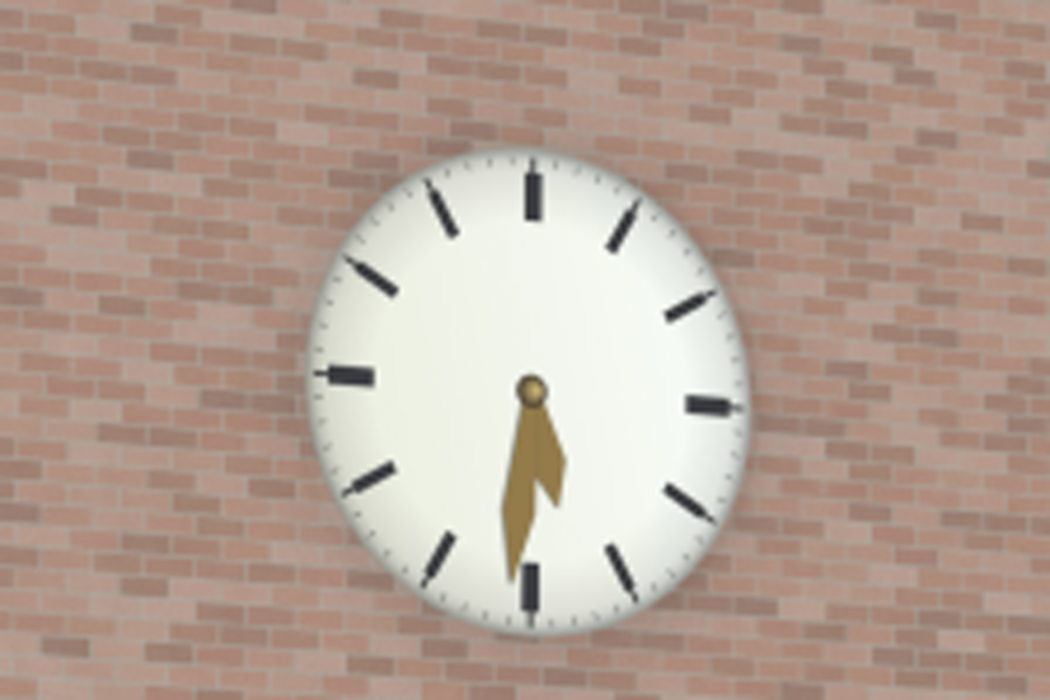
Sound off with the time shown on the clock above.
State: 5:31
